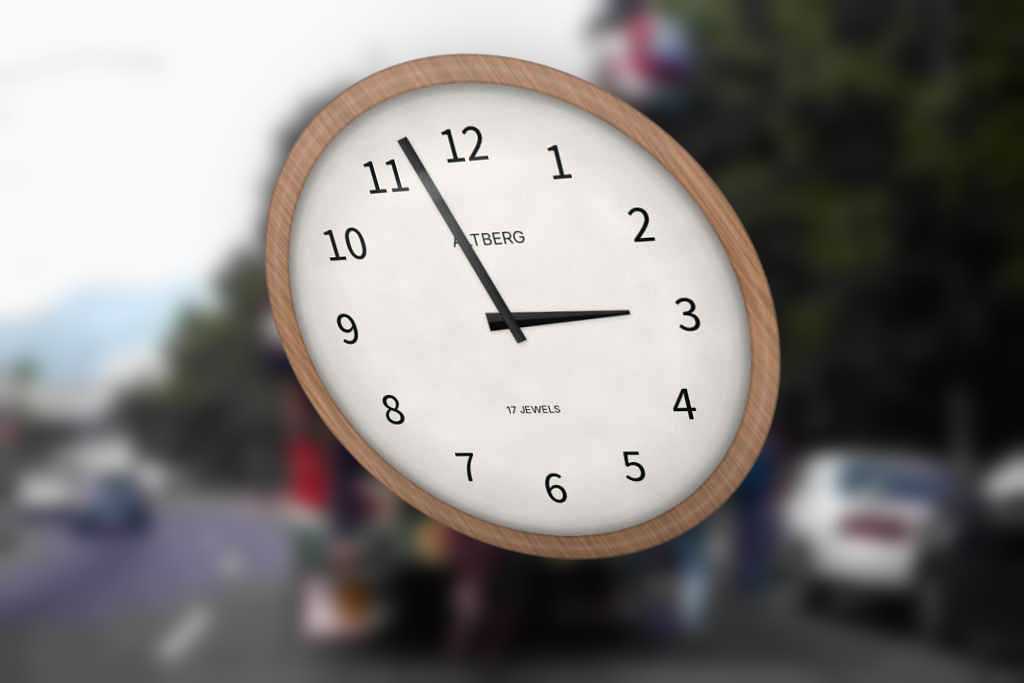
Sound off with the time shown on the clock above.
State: 2:57
